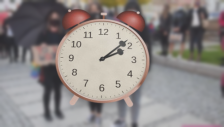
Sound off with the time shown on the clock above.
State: 2:08
